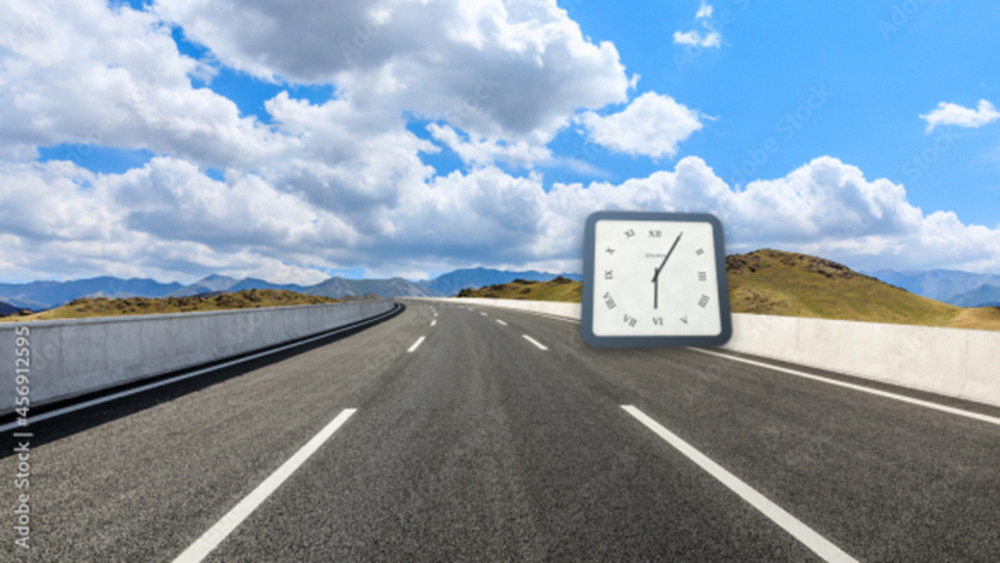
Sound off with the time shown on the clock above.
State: 6:05
